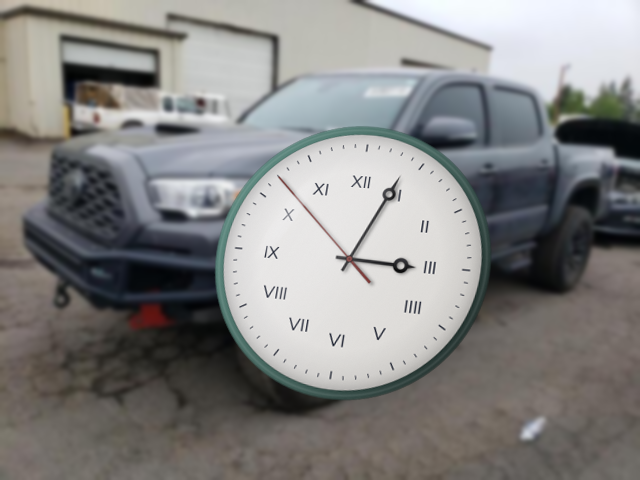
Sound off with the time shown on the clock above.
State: 3:03:52
